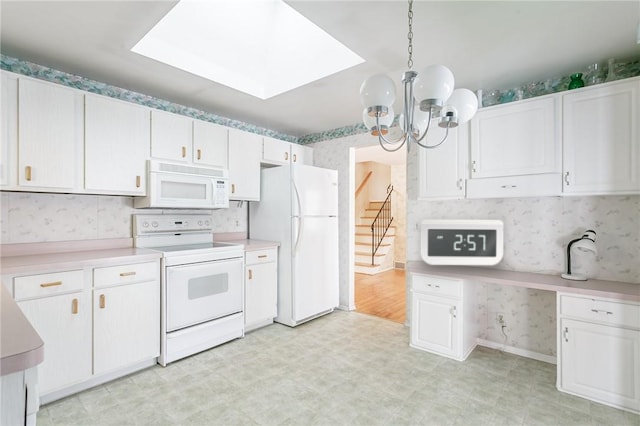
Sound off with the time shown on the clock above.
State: 2:57
